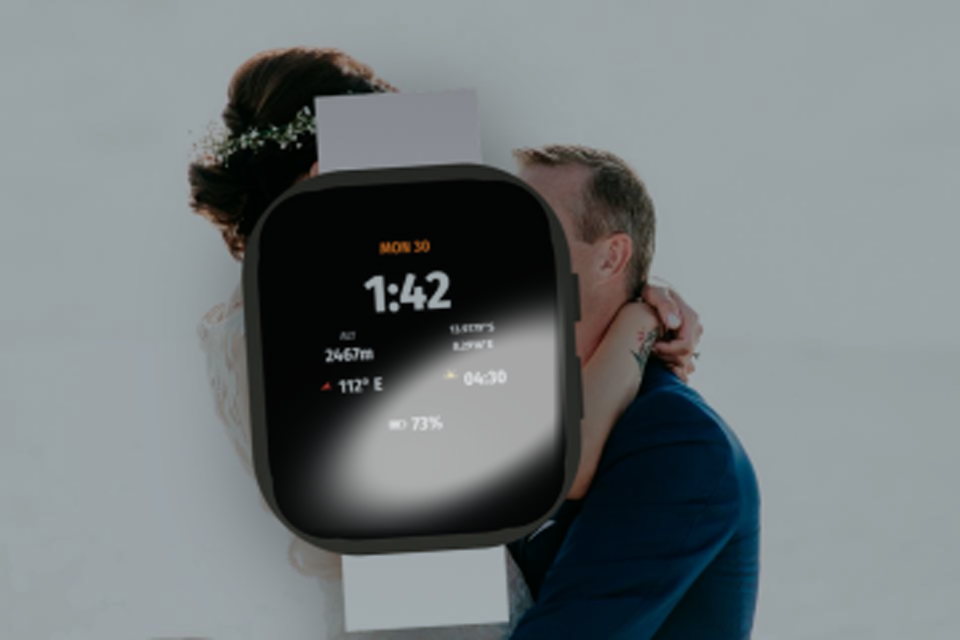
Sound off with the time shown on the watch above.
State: 1:42
